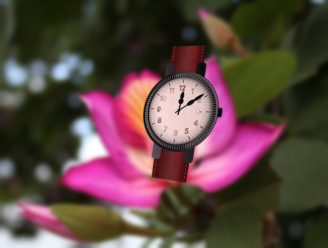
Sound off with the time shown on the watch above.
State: 12:09
